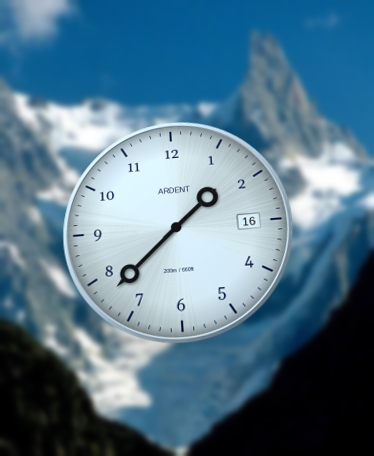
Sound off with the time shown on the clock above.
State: 1:38
